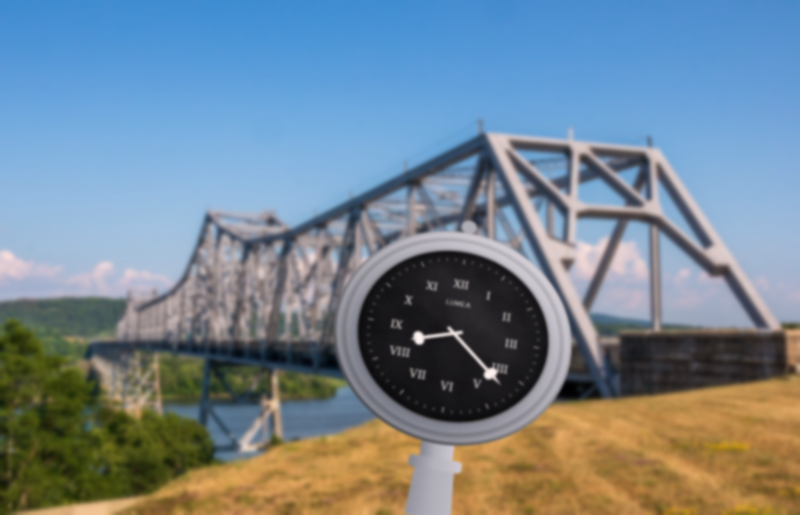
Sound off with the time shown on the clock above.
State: 8:22
